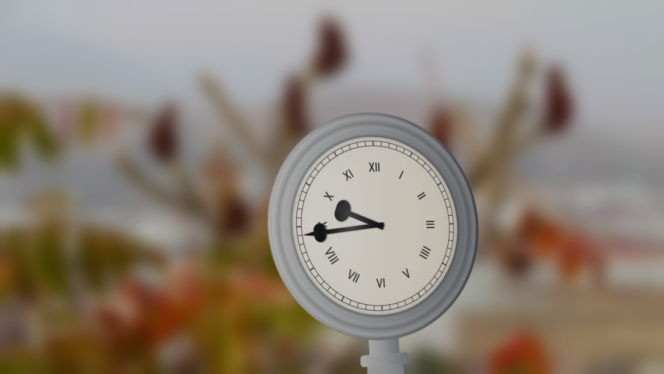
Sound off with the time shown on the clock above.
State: 9:44
